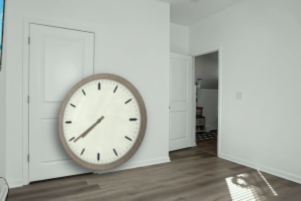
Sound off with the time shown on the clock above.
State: 7:39
